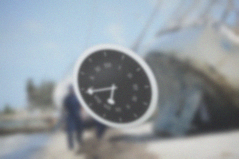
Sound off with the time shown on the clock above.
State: 6:44
